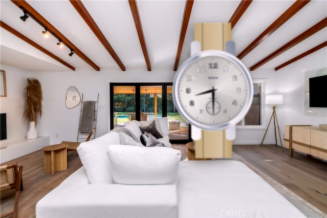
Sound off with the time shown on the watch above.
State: 8:30
